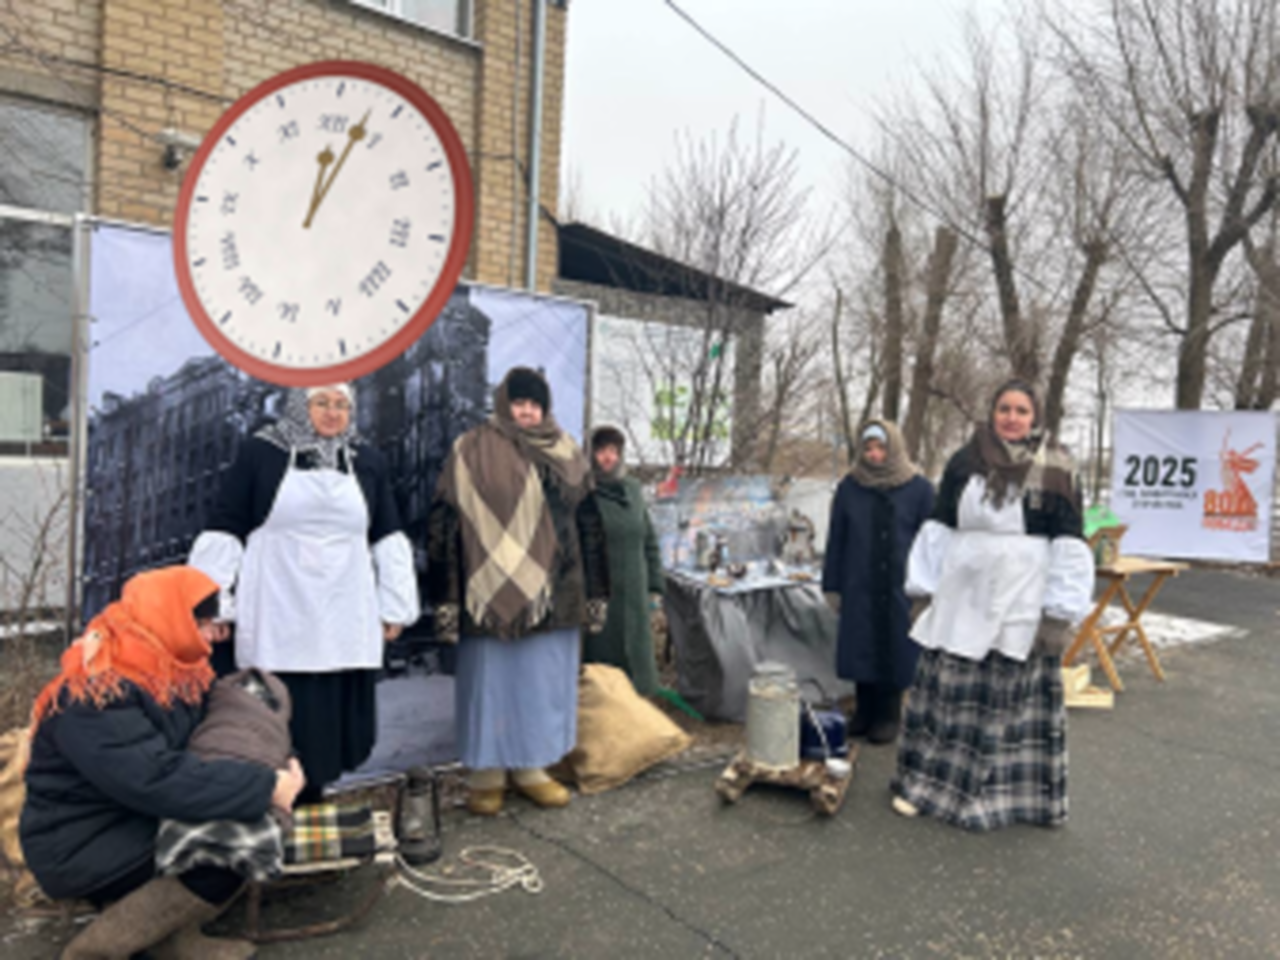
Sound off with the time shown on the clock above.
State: 12:03
